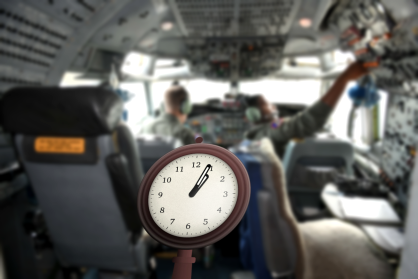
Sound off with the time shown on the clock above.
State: 1:04
